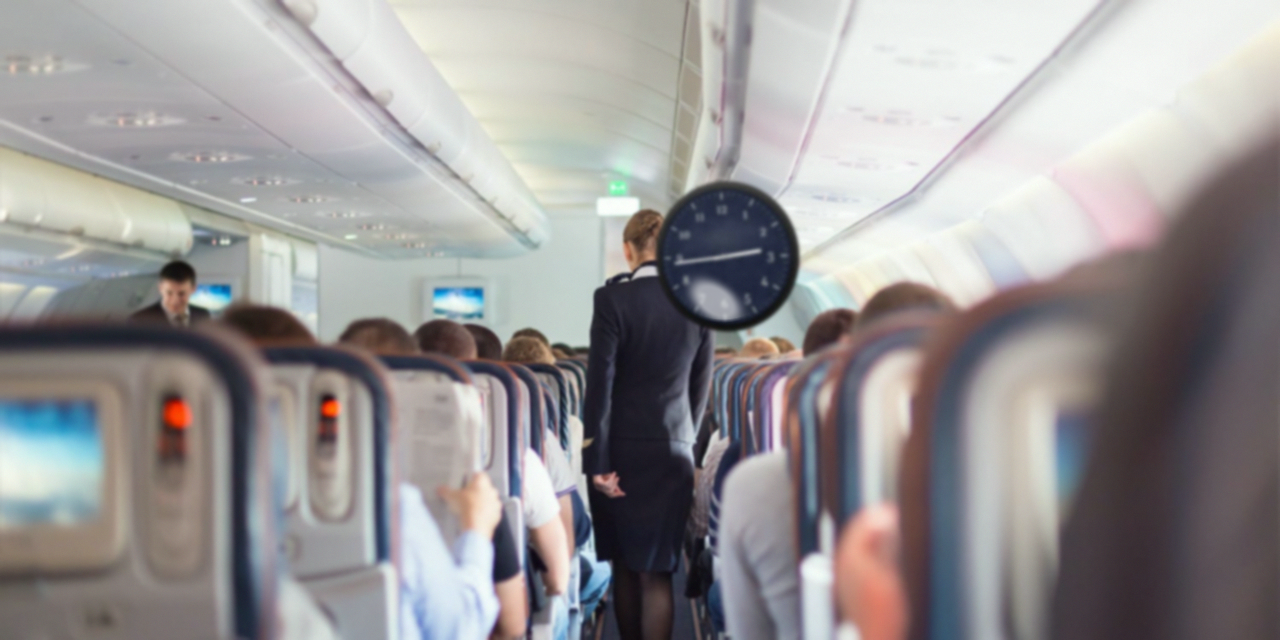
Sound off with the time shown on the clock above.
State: 2:44
